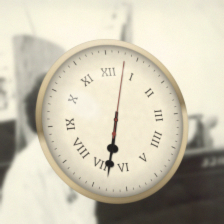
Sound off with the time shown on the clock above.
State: 6:33:03
